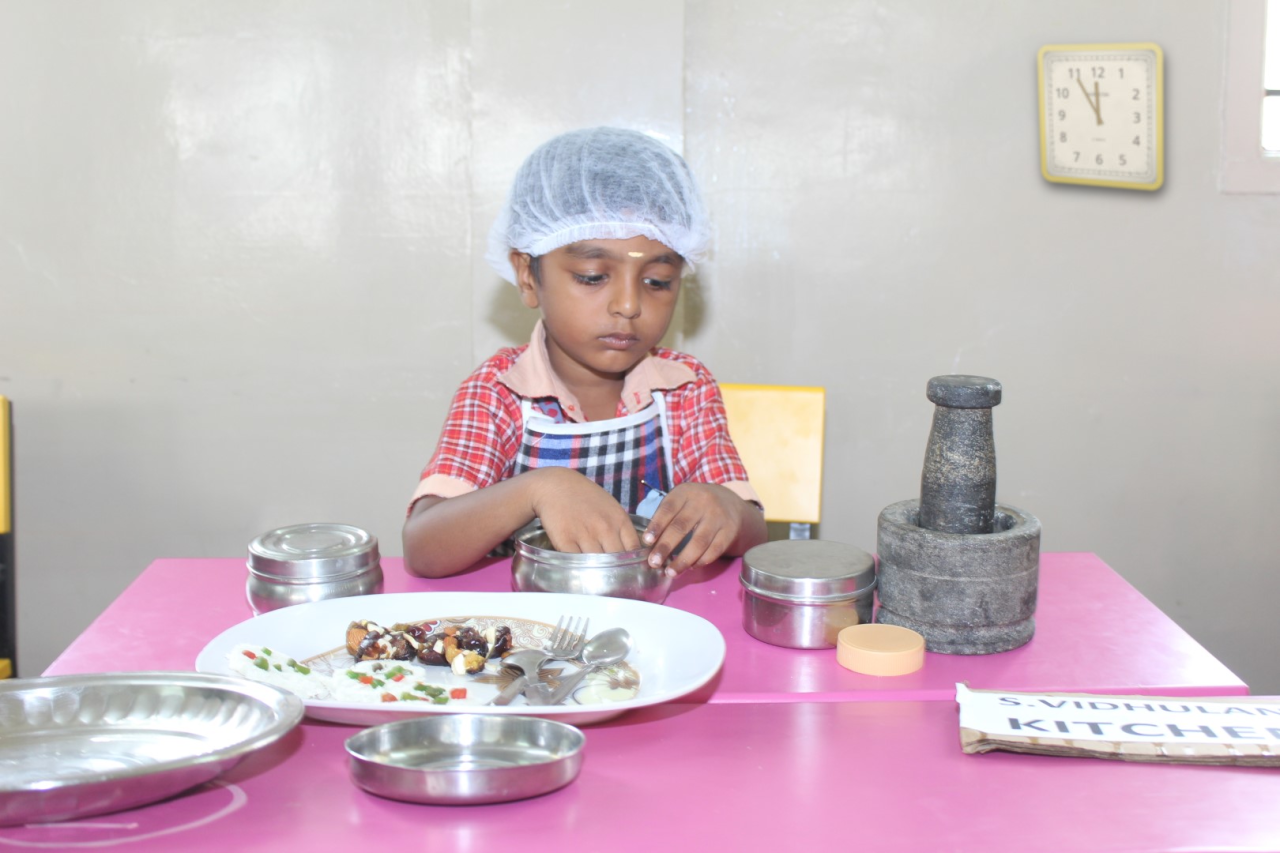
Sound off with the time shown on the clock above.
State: 11:55
